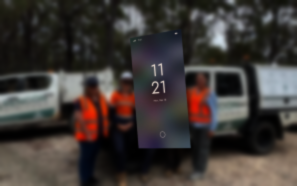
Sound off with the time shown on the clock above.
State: 11:21
